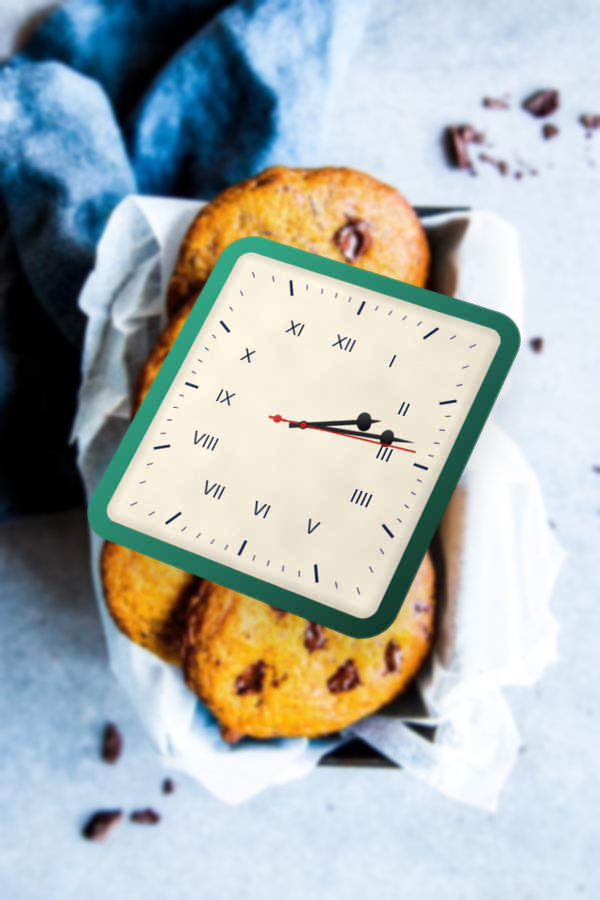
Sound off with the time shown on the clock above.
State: 2:13:14
